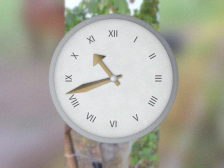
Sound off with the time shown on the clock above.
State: 10:42
